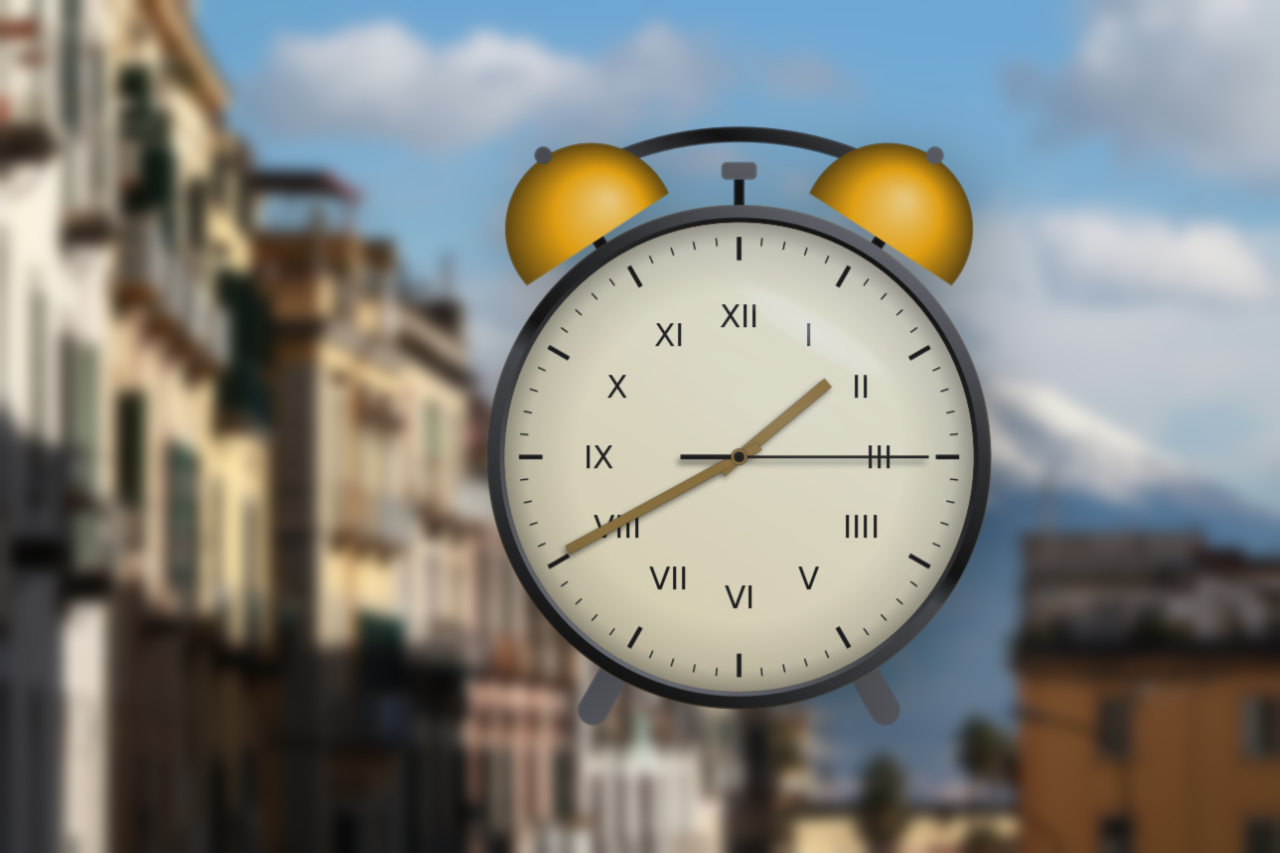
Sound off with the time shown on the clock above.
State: 1:40:15
